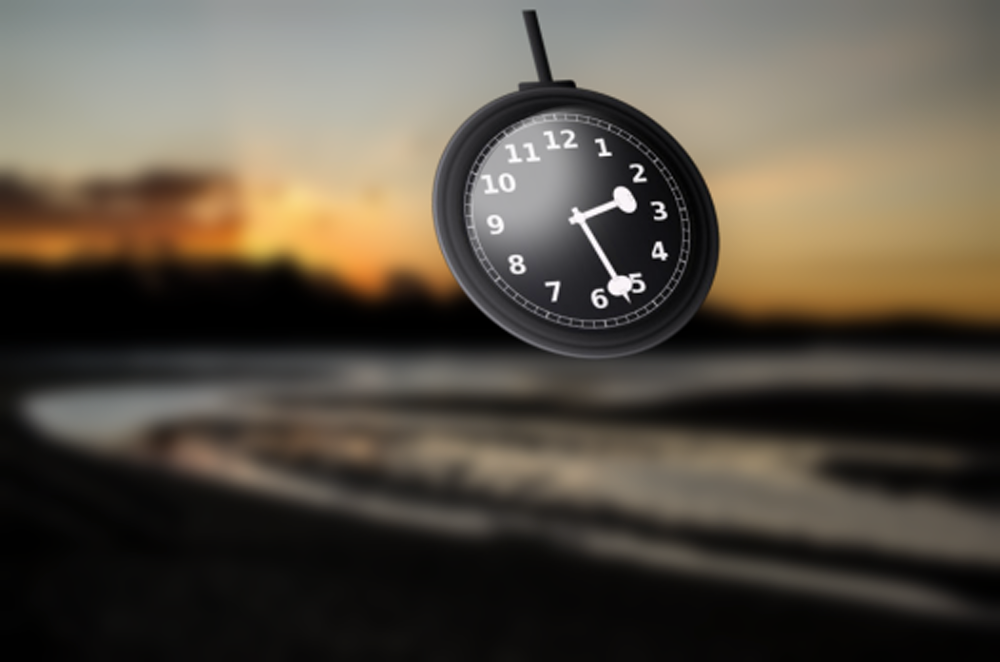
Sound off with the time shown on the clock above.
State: 2:27
